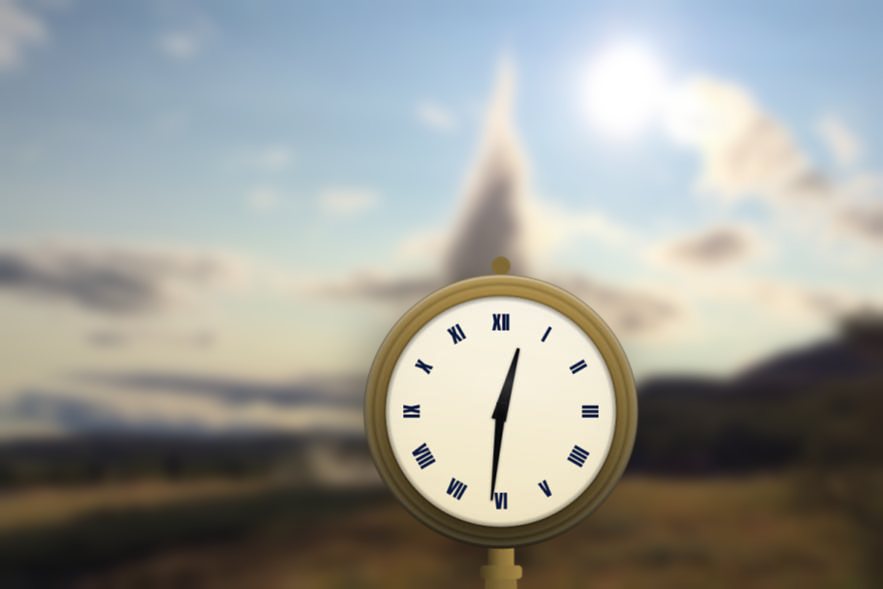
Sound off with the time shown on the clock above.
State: 12:31
